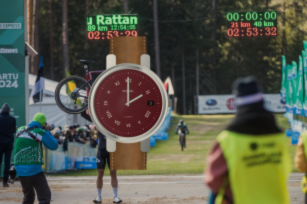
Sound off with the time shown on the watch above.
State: 2:00
